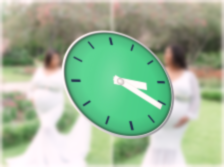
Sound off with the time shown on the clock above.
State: 3:21
